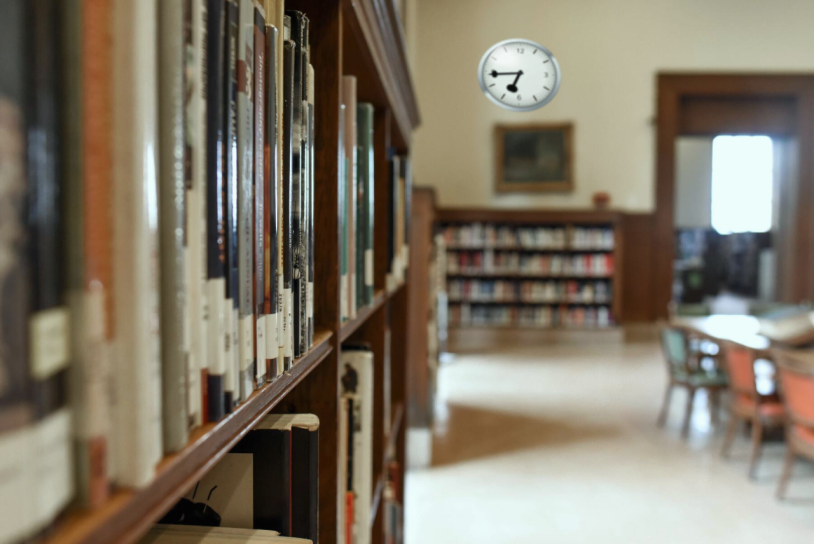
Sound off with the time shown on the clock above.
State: 6:44
